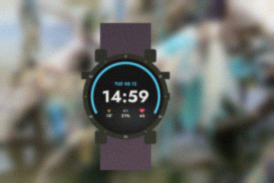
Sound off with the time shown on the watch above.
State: 14:59
